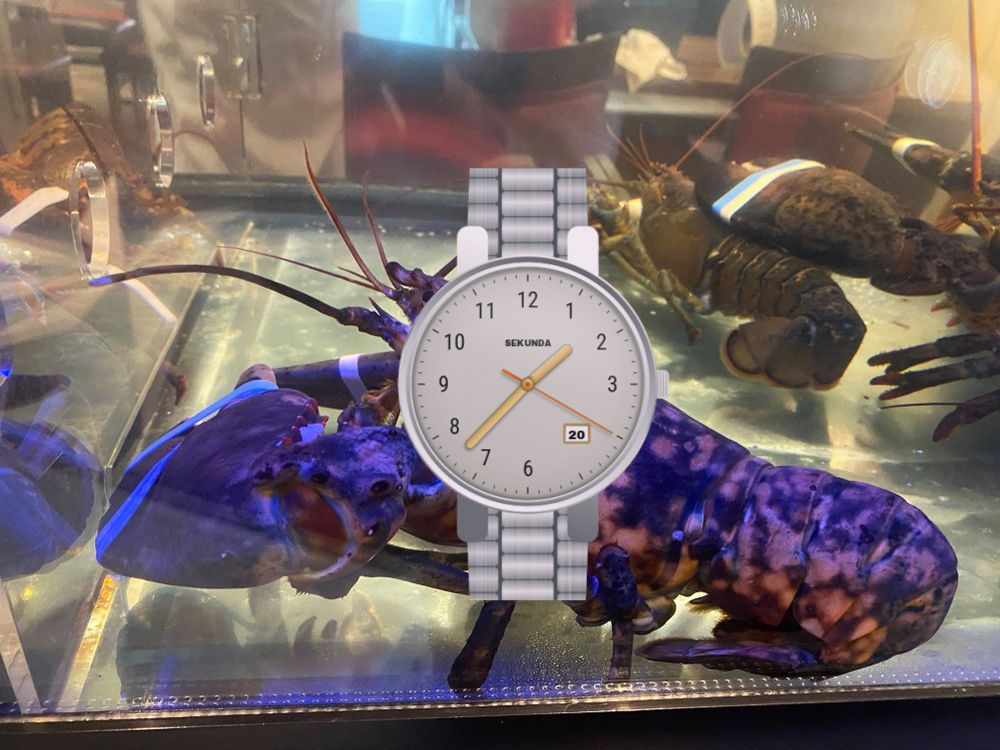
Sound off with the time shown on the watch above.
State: 1:37:20
